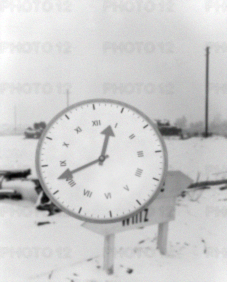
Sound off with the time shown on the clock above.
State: 12:42
